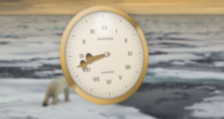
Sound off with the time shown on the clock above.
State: 8:42
